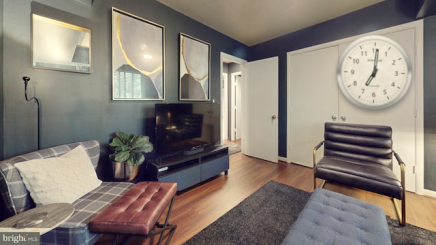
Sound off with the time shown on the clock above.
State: 7:01
